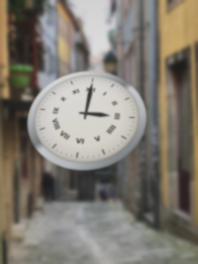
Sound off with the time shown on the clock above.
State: 3:00
